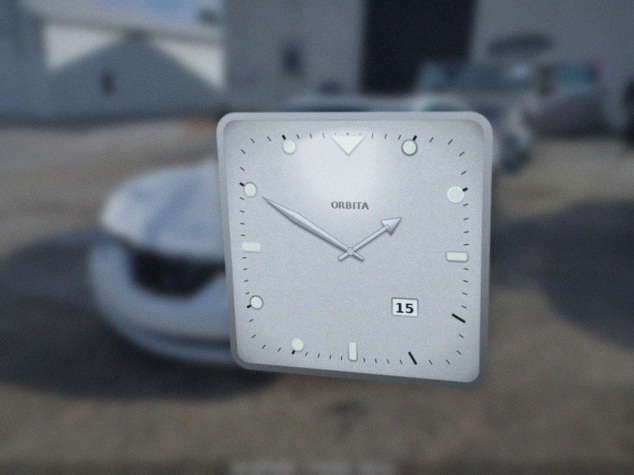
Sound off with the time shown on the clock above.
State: 1:50
